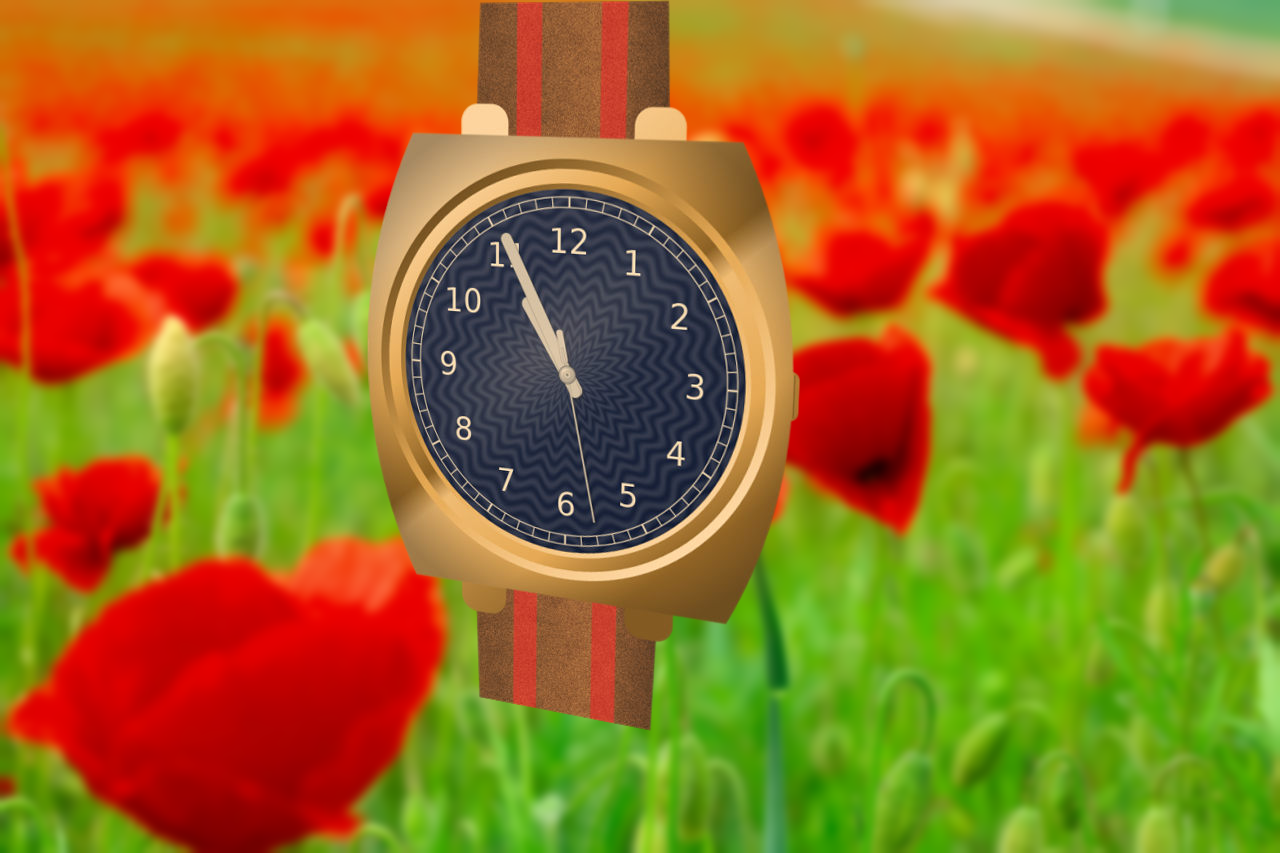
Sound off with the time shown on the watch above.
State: 10:55:28
